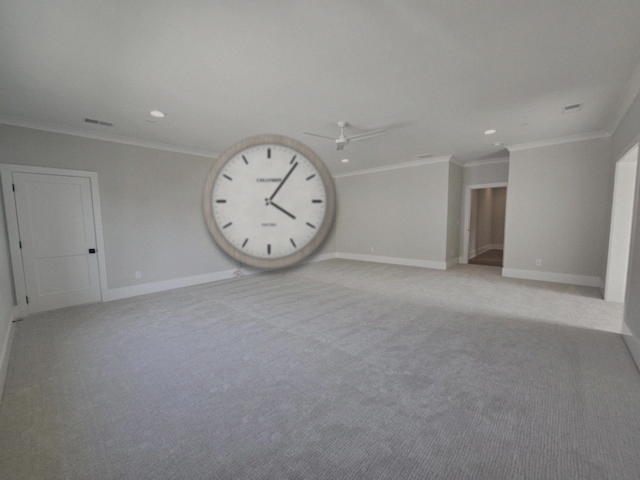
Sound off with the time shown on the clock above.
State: 4:06
